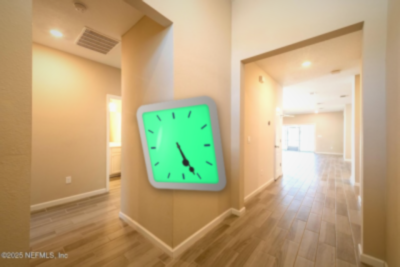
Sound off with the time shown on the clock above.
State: 5:26
